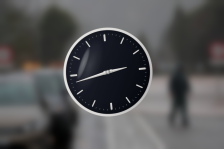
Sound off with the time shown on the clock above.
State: 2:43
